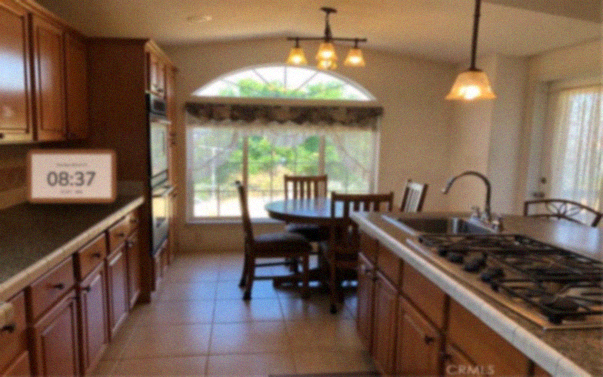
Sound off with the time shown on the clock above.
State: 8:37
